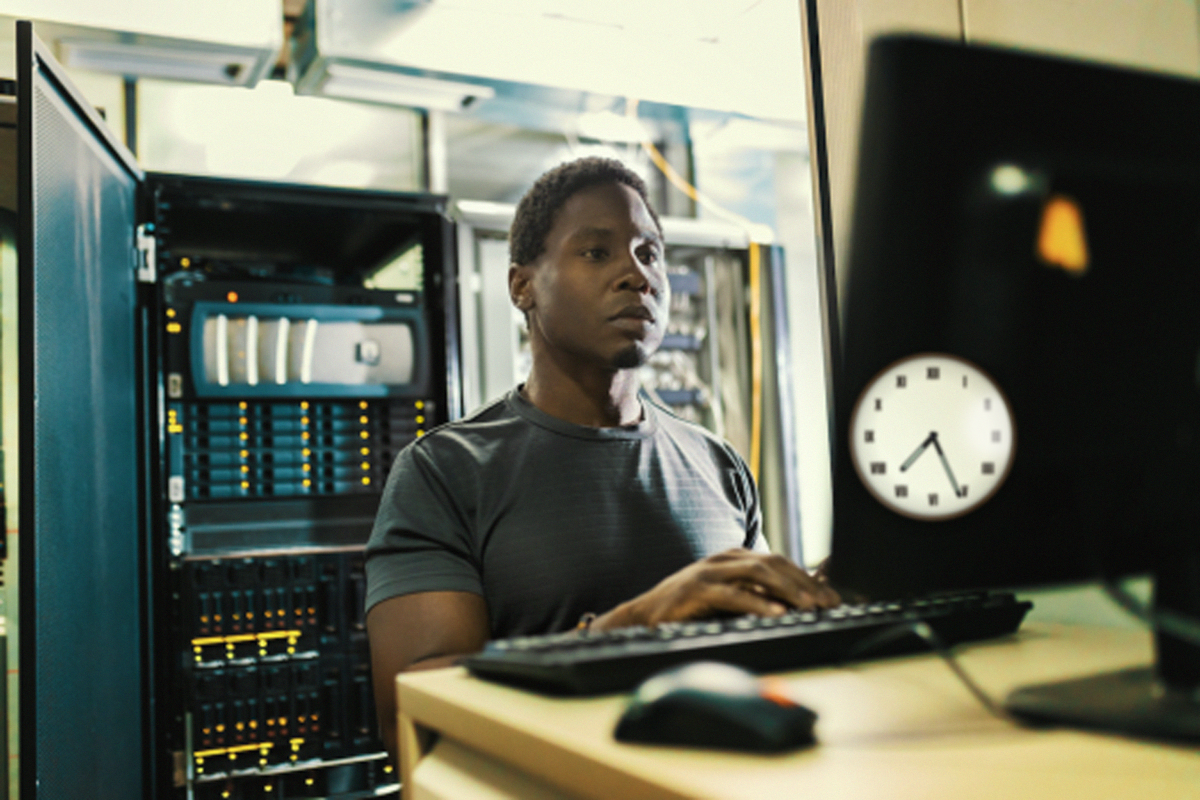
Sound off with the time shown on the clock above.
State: 7:26
